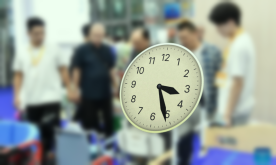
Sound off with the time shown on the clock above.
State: 3:26
